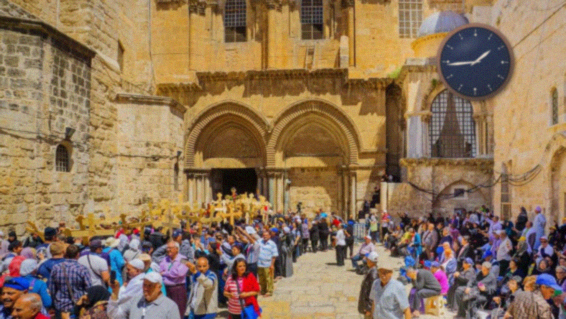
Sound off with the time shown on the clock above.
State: 1:44
